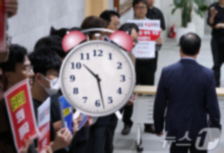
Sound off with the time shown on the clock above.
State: 10:28
